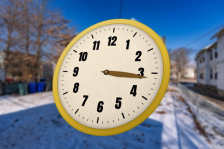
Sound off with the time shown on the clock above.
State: 3:16
